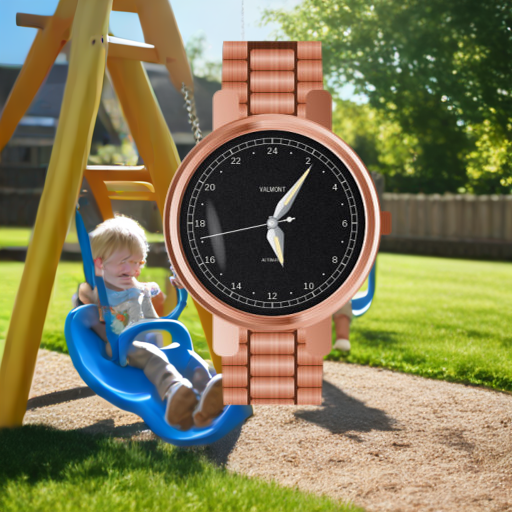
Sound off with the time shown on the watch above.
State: 11:05:43
